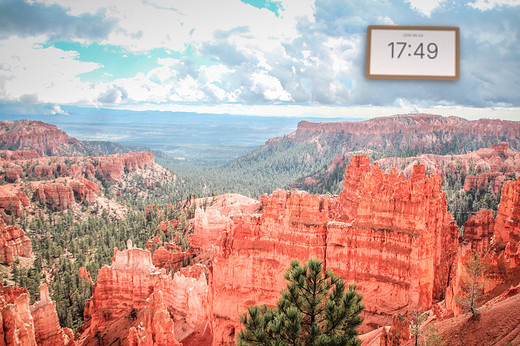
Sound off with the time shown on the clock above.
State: 17:49
